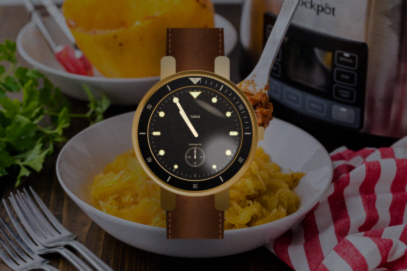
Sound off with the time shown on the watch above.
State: 10:55
